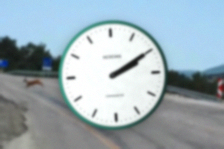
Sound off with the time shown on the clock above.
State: 2:10
